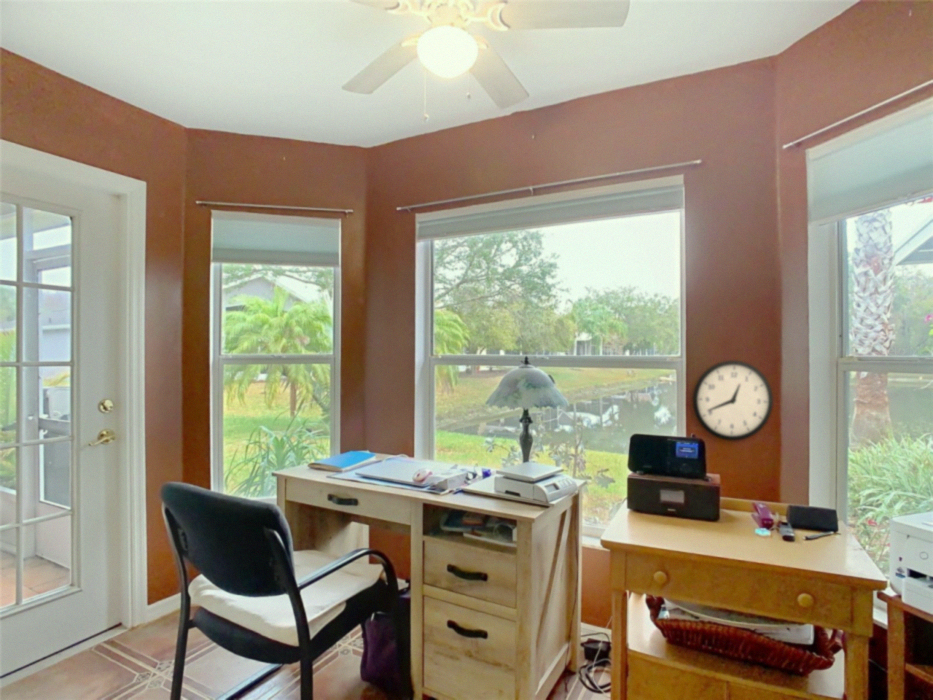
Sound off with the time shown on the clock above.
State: 12:41
